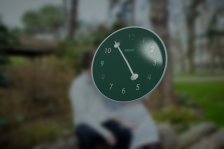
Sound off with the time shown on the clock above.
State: 4:54
